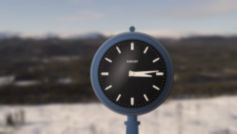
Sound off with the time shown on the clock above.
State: 3:14
